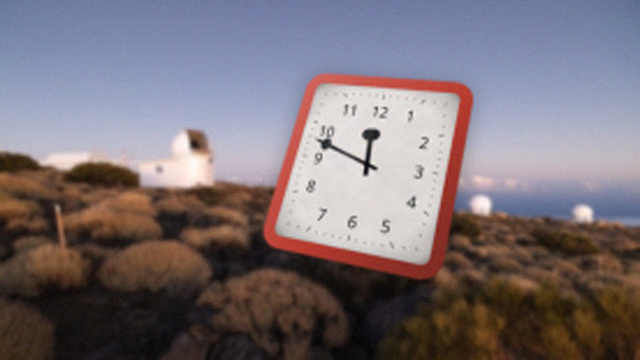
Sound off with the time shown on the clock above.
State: 11:48
